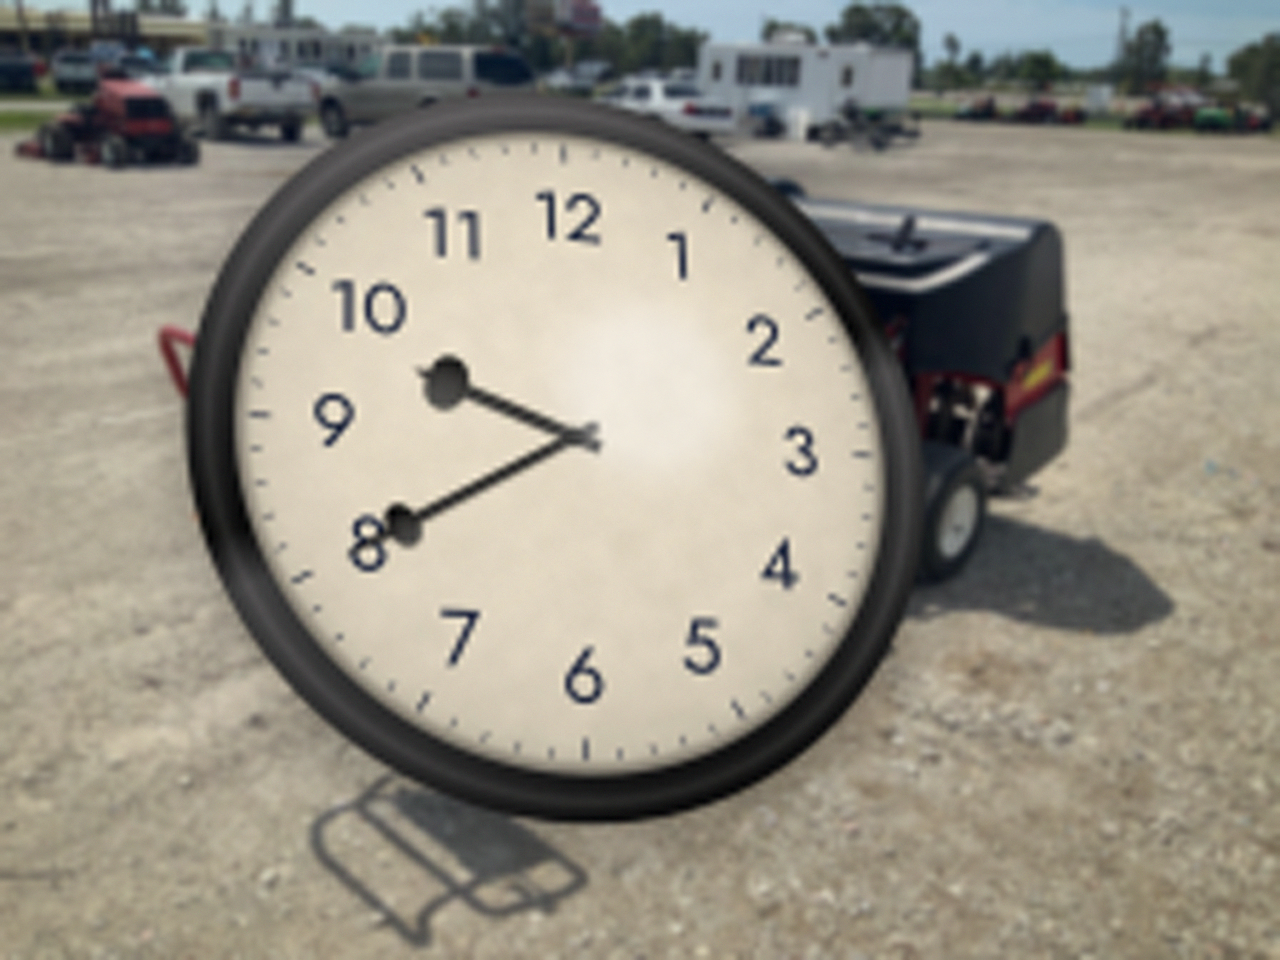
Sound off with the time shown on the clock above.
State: 9:40
